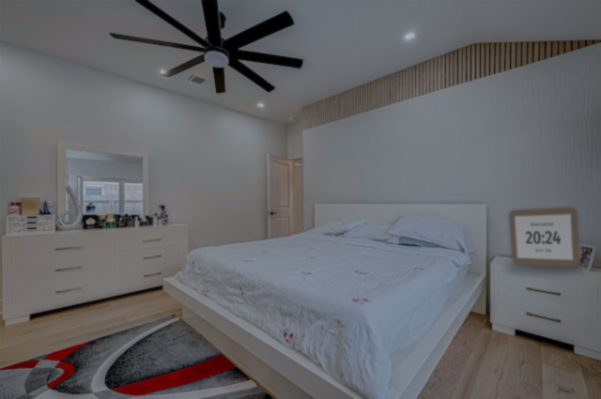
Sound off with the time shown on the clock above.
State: 20:24
